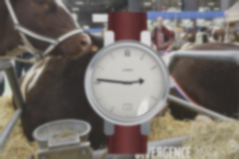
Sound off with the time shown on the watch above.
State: 2:46
